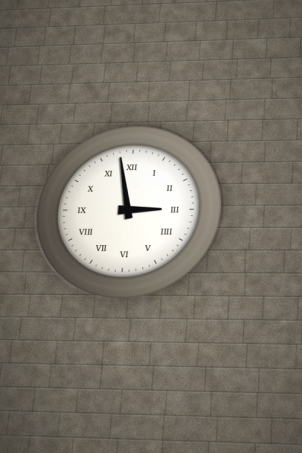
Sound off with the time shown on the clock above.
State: 2:58
